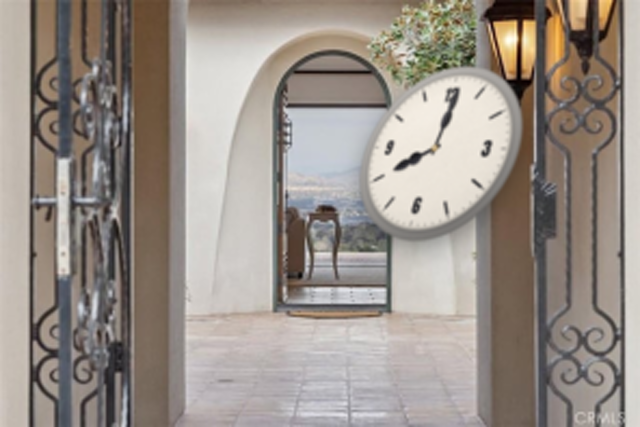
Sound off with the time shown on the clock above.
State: 8:01
